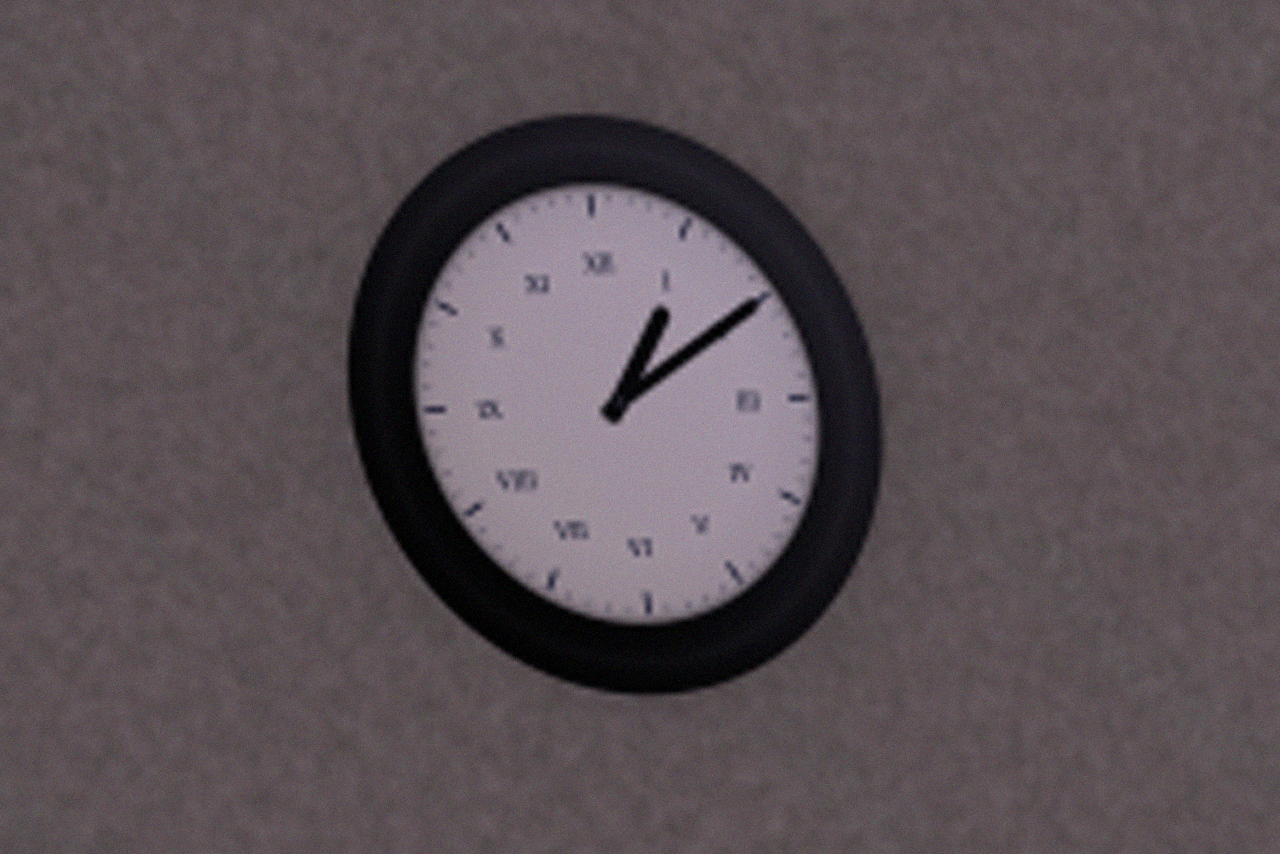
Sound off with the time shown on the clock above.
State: 1:10
